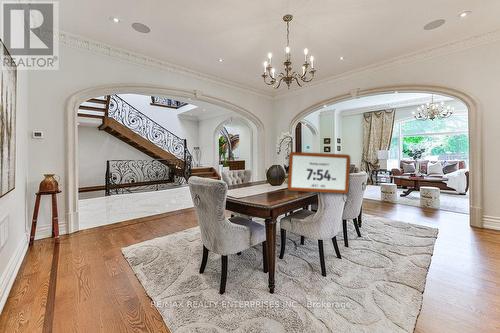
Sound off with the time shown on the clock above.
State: 7:54
